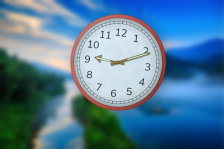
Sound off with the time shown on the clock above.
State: 9:11
